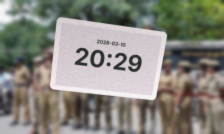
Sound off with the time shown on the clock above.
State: 20:29
